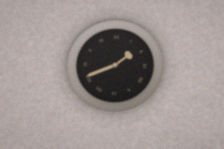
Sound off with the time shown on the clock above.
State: 1:41
